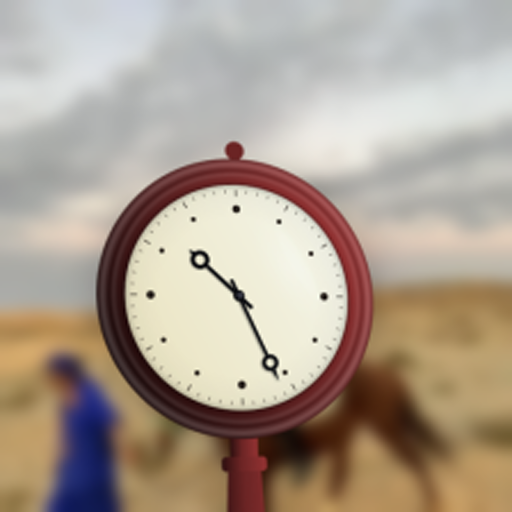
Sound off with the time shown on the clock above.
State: 10:26
